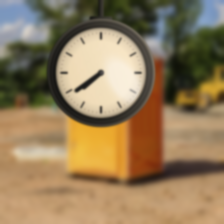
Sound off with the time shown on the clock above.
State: 7:39
